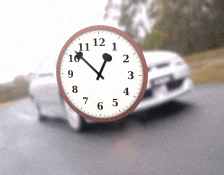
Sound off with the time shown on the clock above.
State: 12:52
